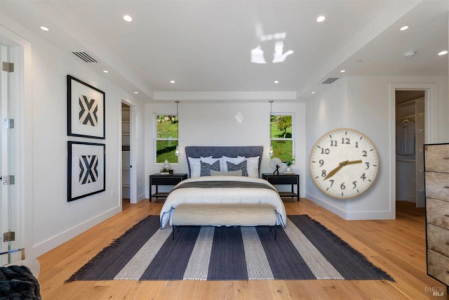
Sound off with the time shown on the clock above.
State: 2:38
